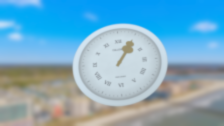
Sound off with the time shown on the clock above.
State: 1:05
